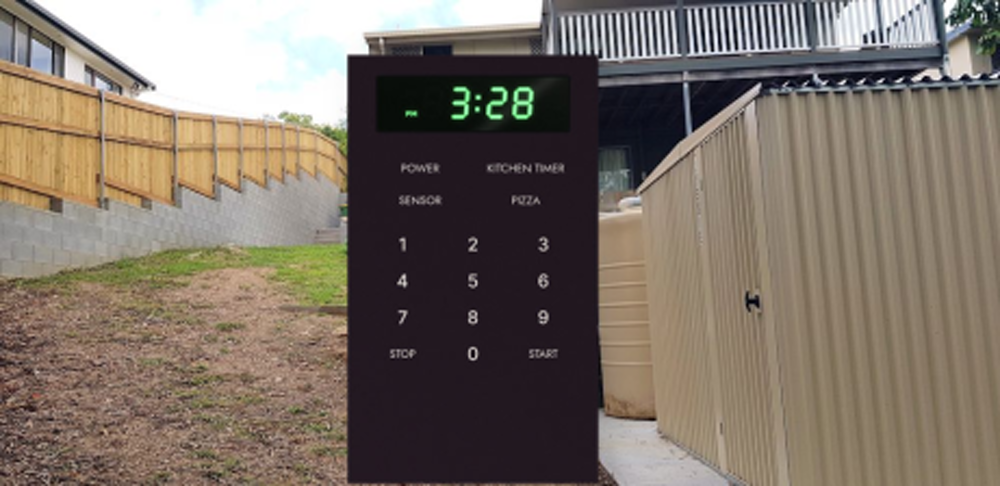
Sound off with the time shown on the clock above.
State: 3:28
